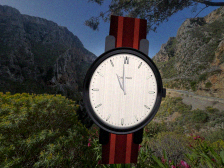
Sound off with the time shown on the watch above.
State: 10:59
